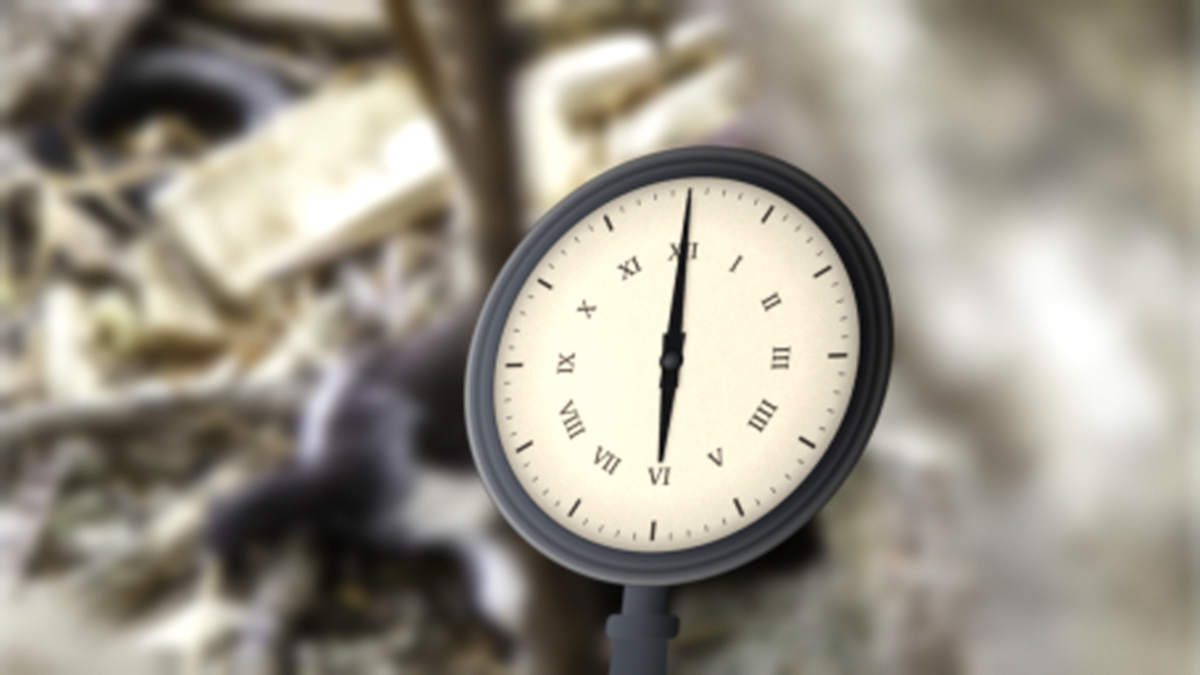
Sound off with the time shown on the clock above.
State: 6:00
